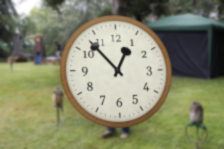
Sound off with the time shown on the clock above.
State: 12:53
